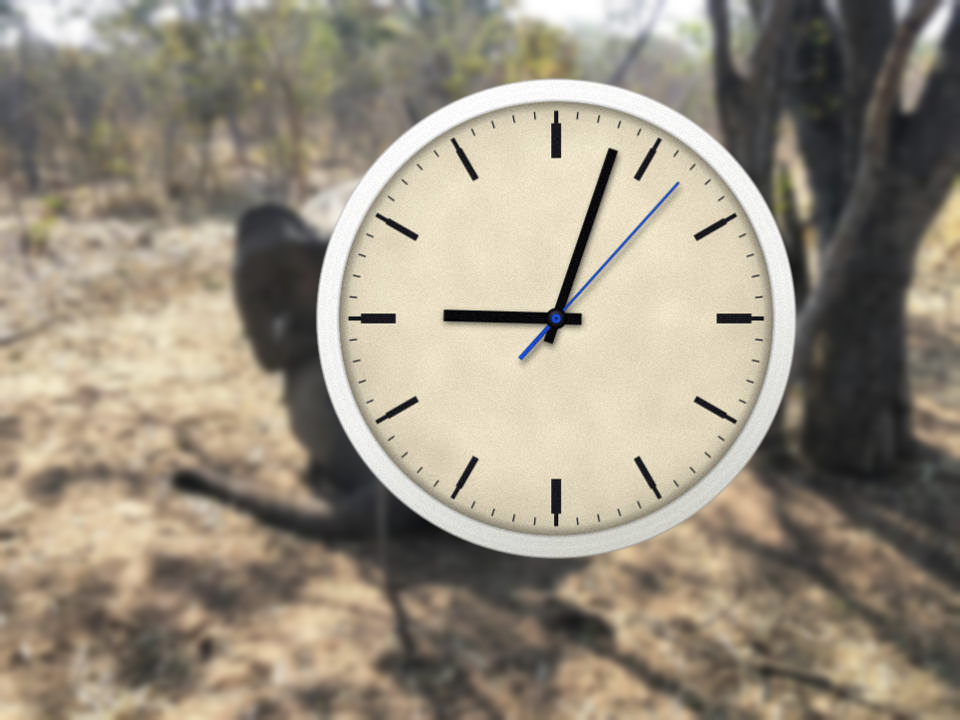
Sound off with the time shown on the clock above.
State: 9:03:07
